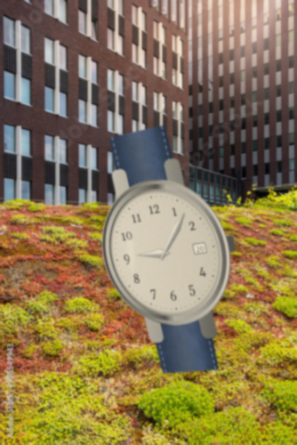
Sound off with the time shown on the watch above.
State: 9:07
